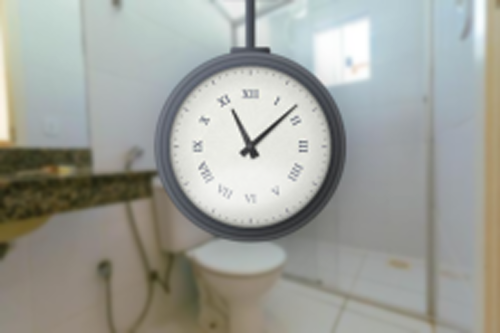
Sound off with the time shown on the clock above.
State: 11:08
